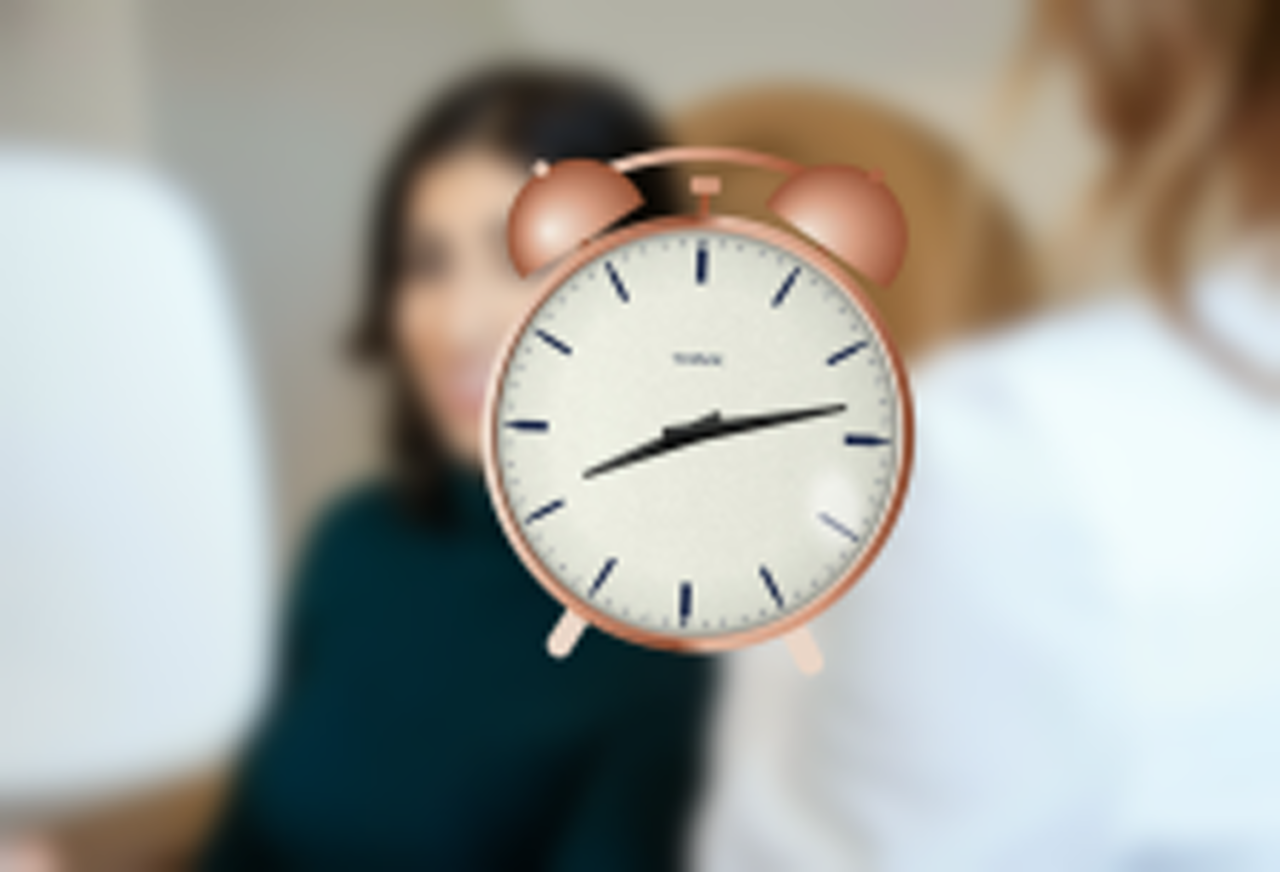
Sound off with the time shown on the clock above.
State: 8:13
